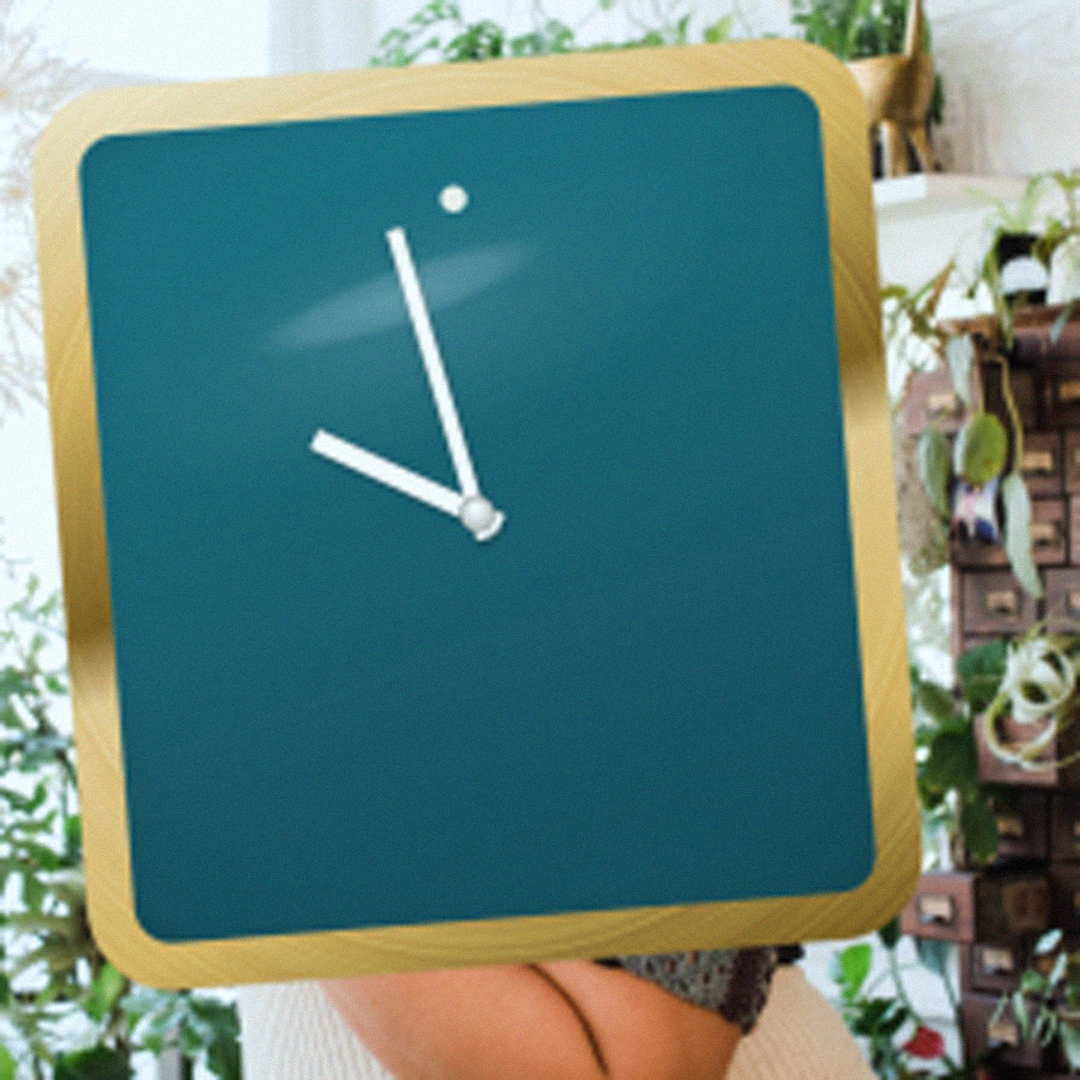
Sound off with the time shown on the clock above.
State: 9:58
